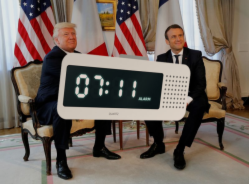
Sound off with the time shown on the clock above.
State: 7:11
